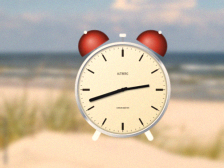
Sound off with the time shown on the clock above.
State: 2:42
